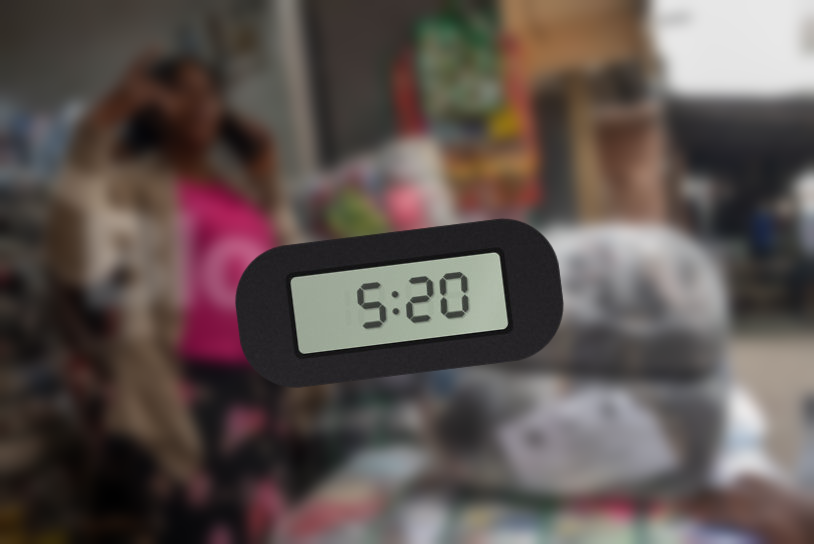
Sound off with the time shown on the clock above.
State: 5:20
